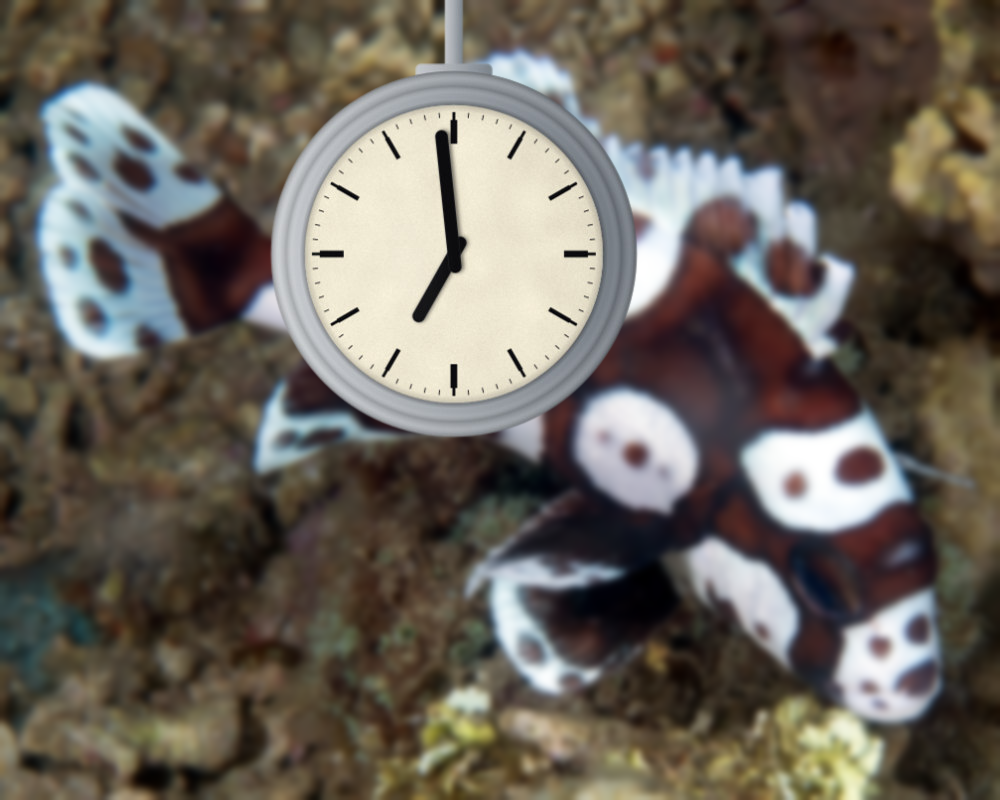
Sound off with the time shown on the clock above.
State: 6:59
